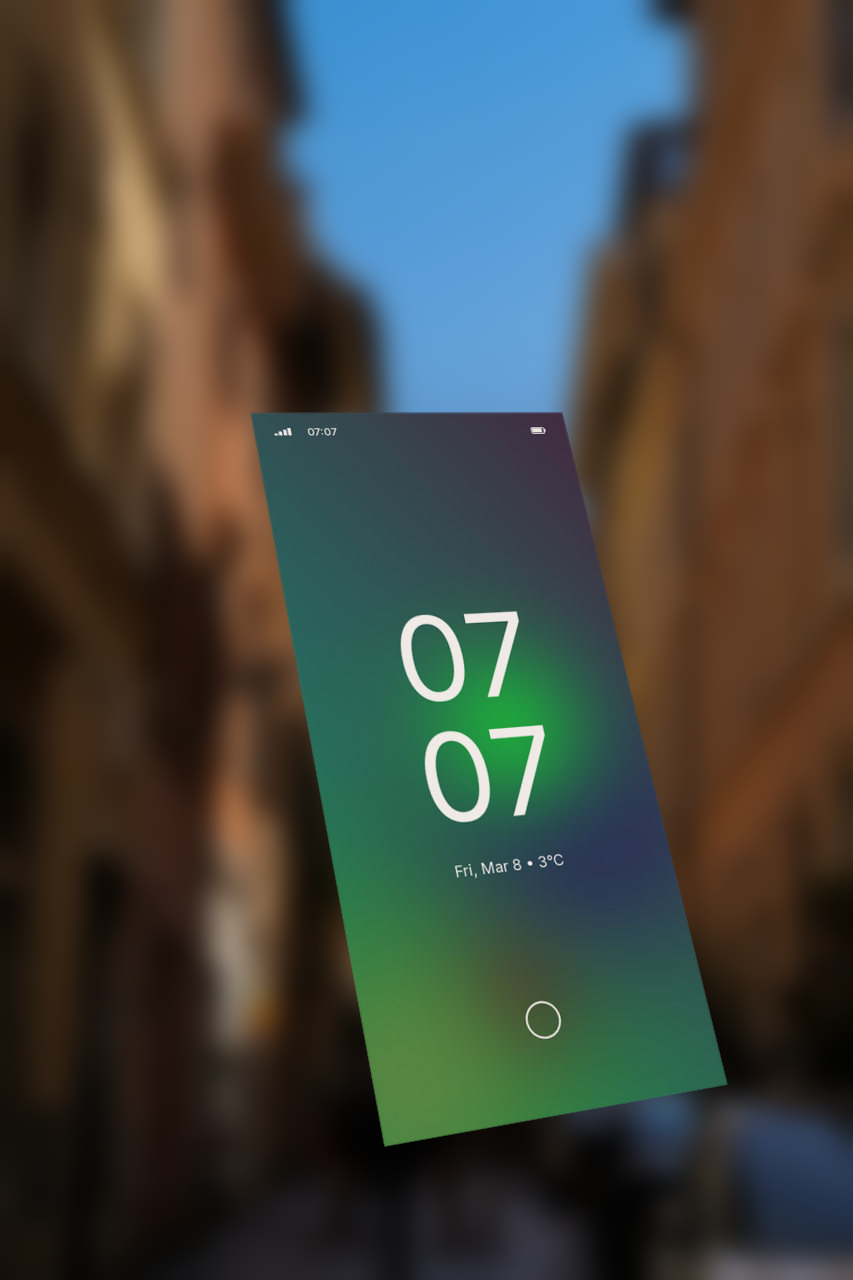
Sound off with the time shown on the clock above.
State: 7:07
